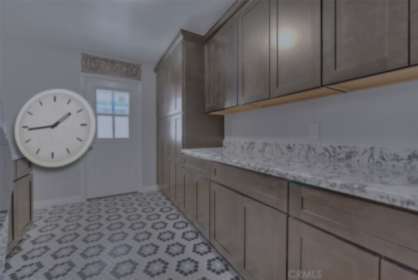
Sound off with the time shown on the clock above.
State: 1:44
